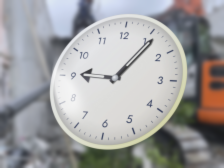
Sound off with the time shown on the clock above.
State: 9:06
